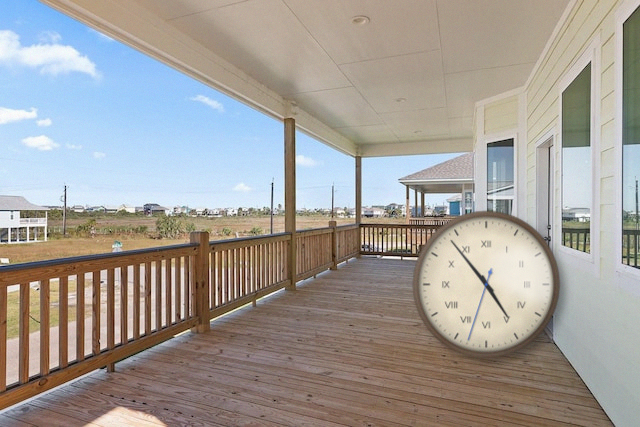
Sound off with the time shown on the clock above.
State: 4:53:33
